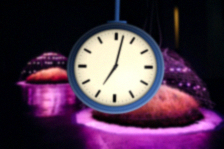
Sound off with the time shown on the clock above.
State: 7:02
